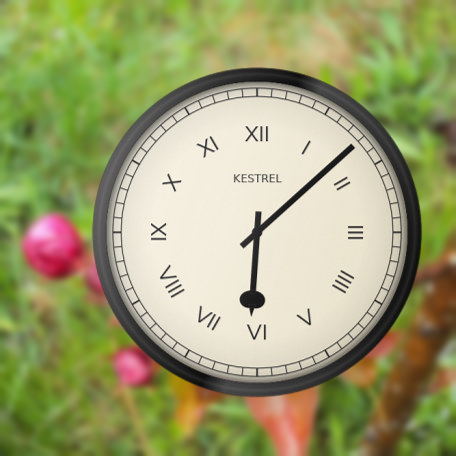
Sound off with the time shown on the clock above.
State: 6:08
